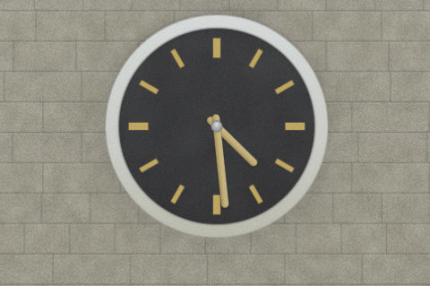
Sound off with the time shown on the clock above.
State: 4:29
